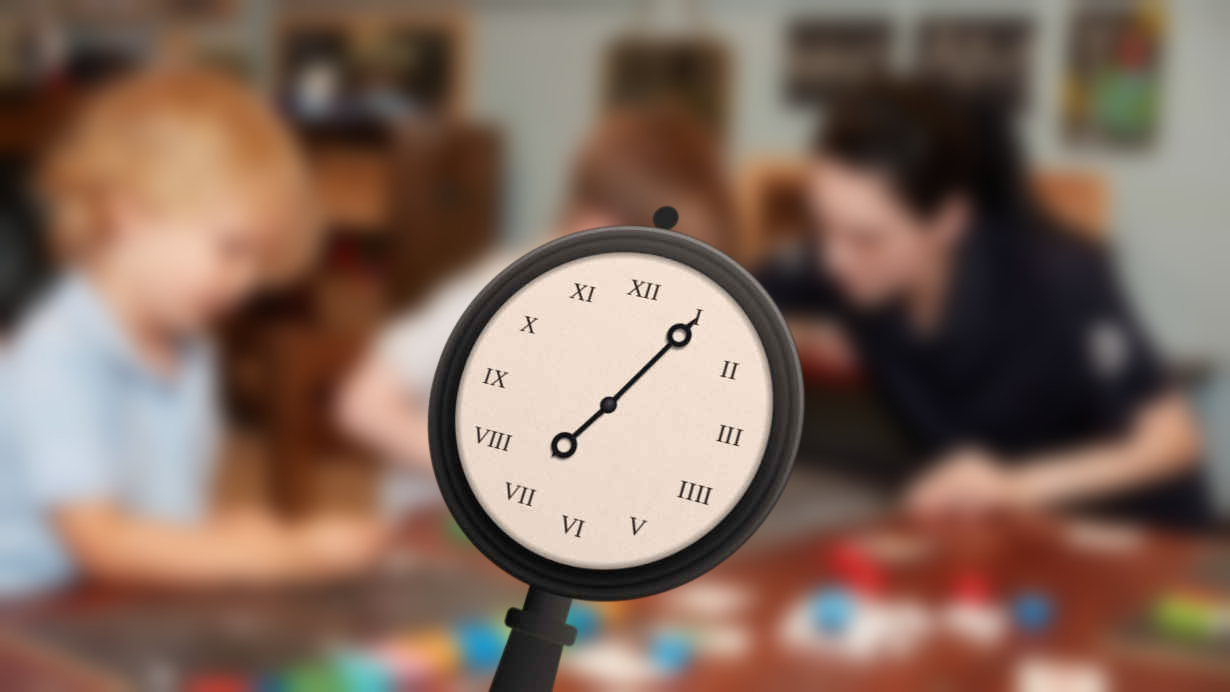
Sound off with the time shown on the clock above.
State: 7:05
